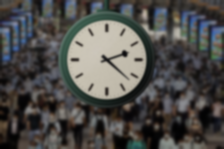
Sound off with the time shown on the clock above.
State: 2:22
